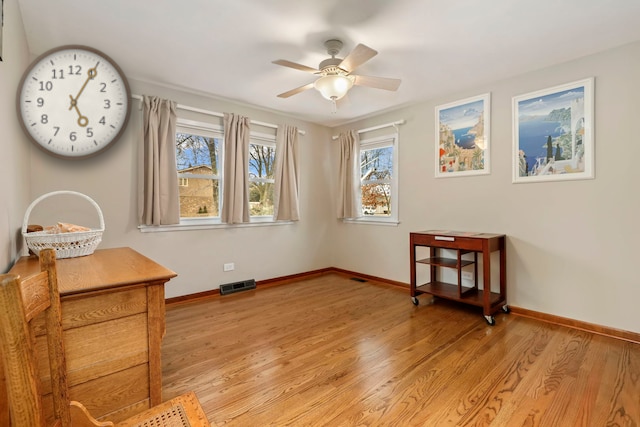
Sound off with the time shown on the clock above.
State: 5:05
